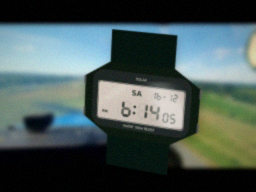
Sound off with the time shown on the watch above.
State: 6:14:05
